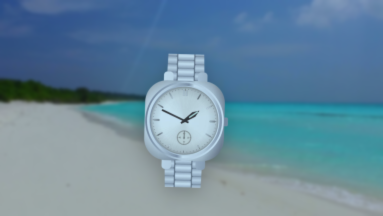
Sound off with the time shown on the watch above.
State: 1:49
